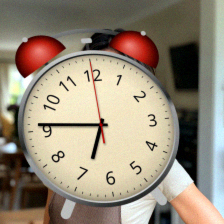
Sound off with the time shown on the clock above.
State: 6:46:00
